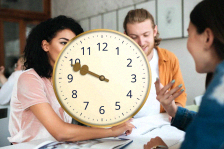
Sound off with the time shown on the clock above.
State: 9:49
